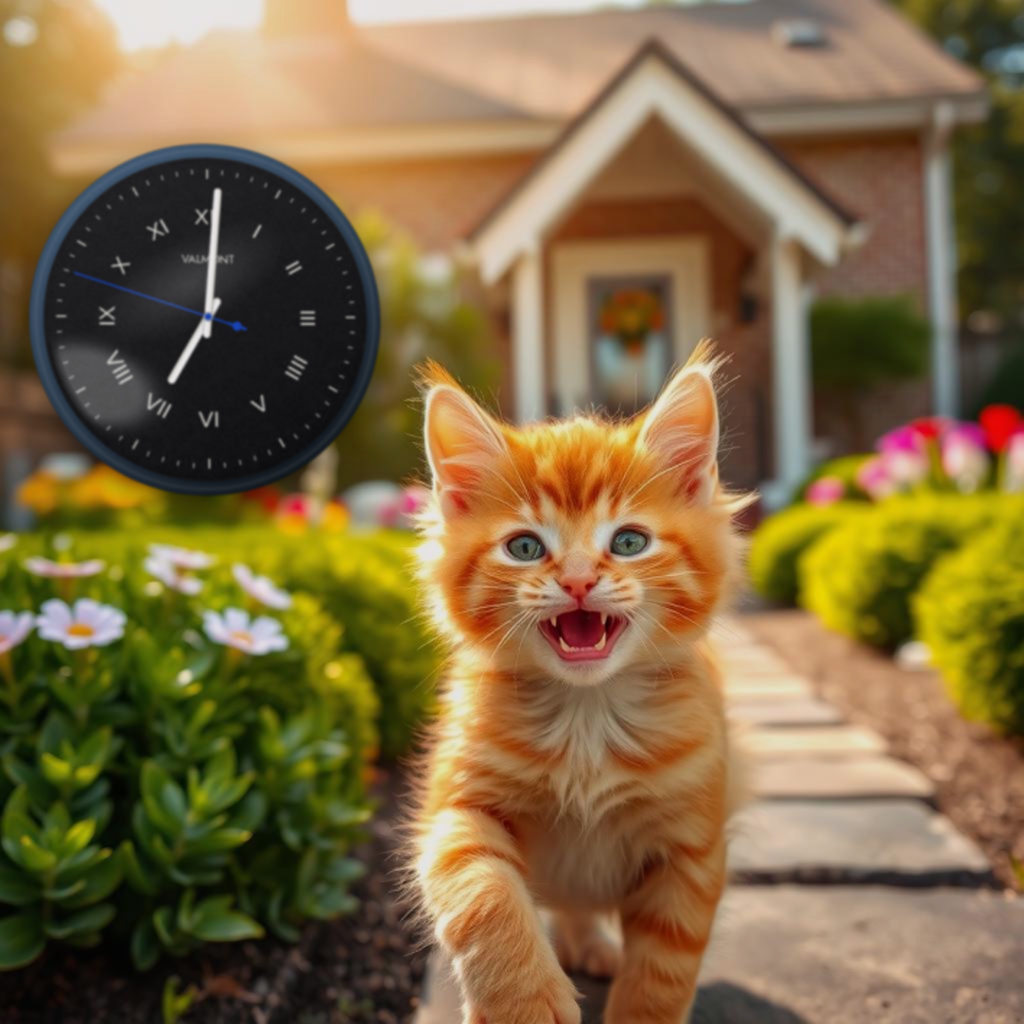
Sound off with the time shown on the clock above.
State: 7:00:48
